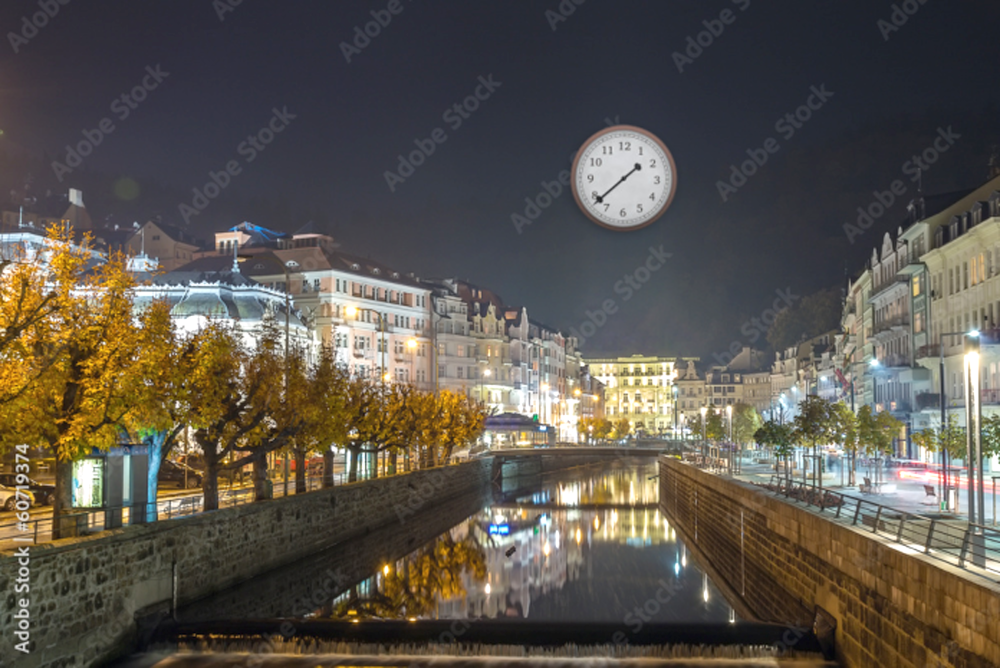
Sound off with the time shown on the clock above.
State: 1:38
